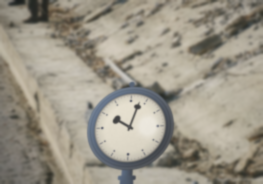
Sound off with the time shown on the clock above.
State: 10:03
